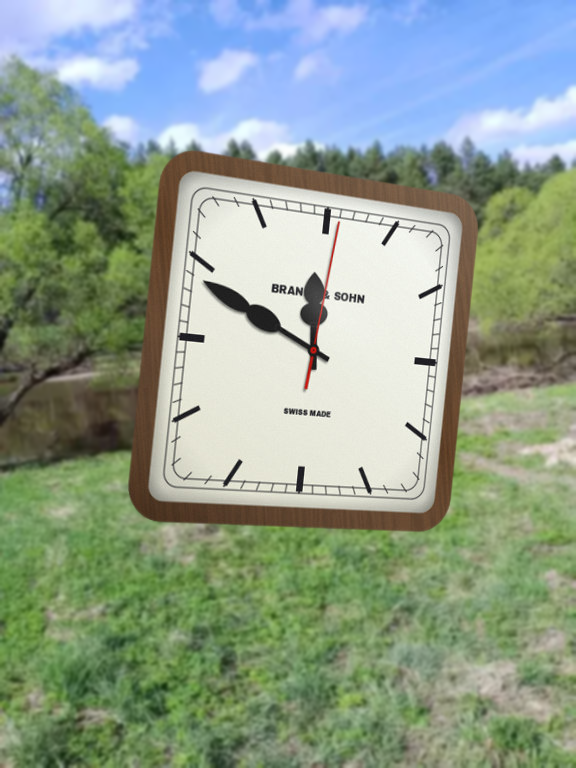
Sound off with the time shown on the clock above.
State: 11:49:01
